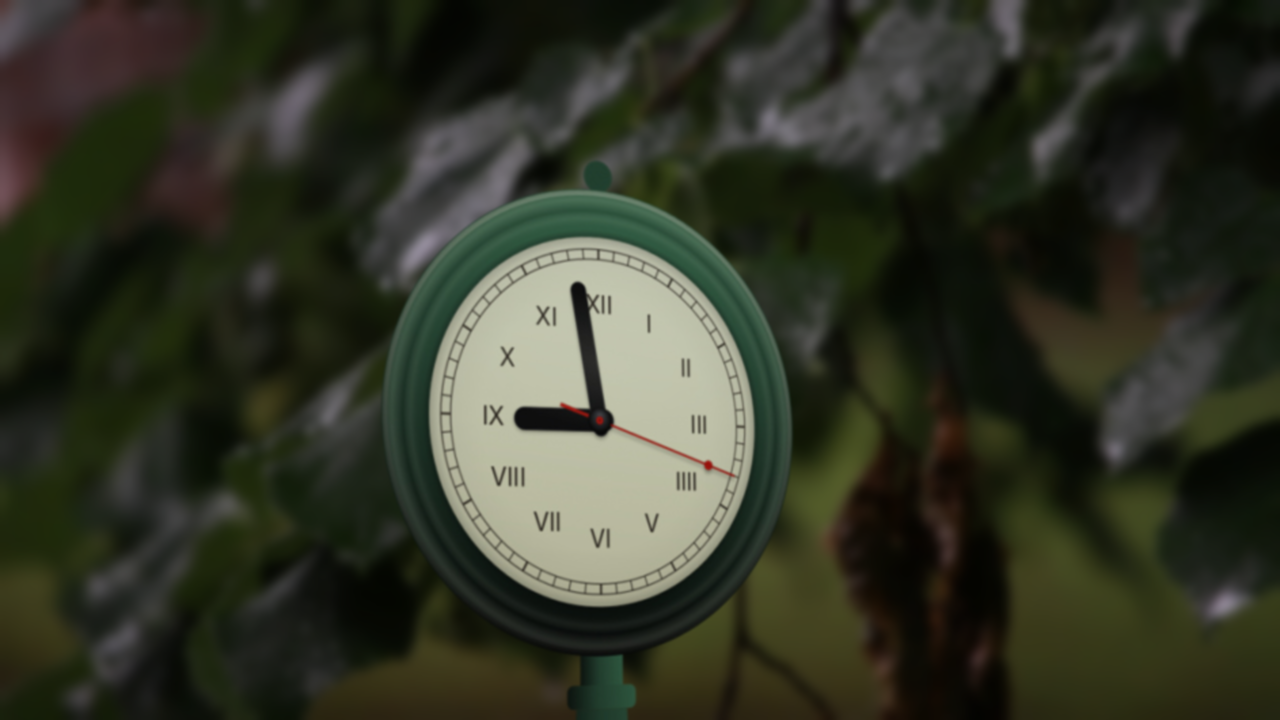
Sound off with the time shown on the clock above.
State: 8:58:18
